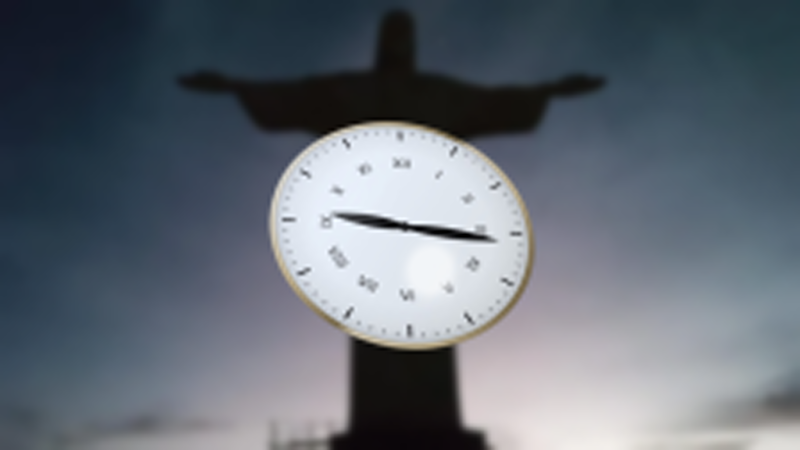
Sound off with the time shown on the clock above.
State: 9:16
